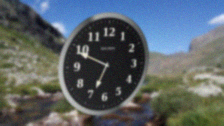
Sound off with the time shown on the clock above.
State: 6:49
